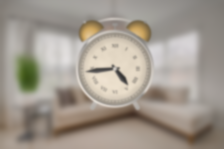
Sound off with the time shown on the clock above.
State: 4:44
